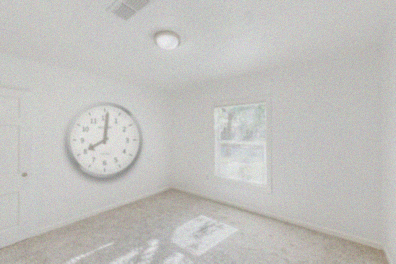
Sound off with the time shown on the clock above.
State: 8:01
